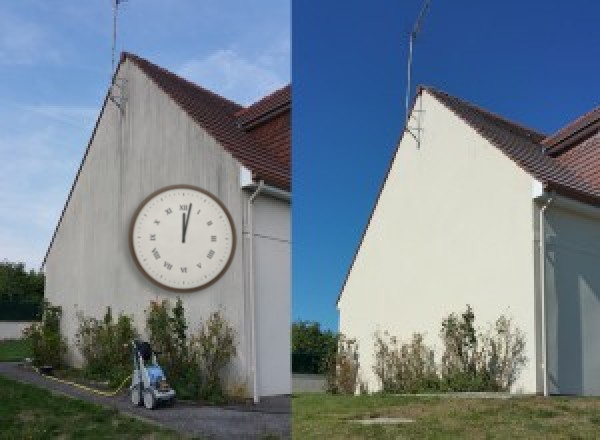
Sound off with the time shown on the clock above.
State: 12:02
